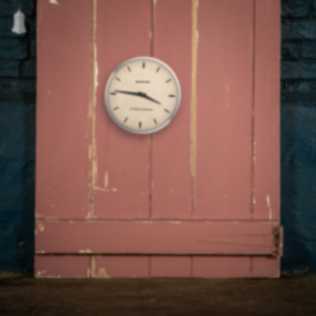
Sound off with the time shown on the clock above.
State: 3:46
